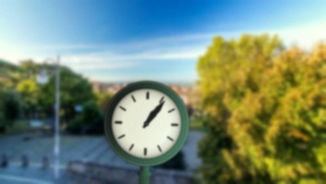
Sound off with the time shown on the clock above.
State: 1:06
